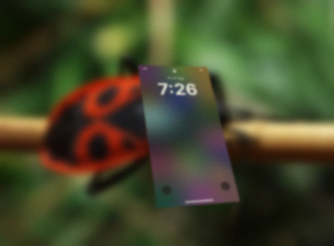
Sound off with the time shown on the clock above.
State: 7:26
